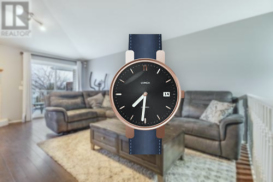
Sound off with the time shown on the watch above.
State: 7:31
